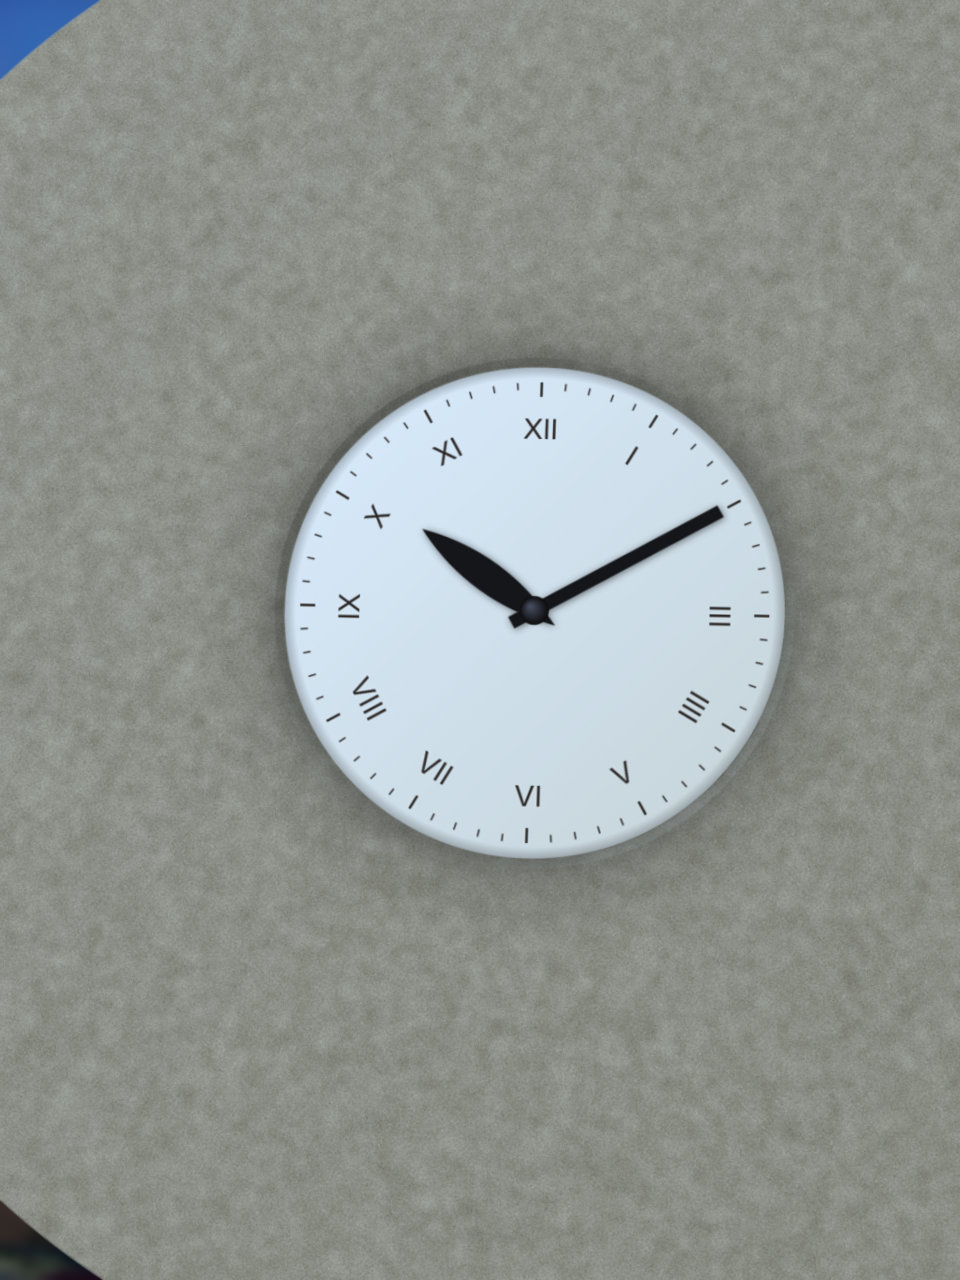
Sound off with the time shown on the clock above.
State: 10:10
